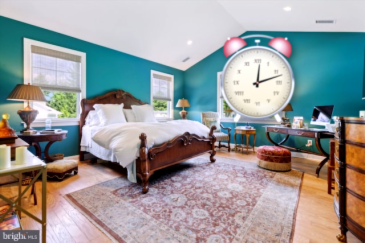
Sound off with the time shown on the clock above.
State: 12:12
